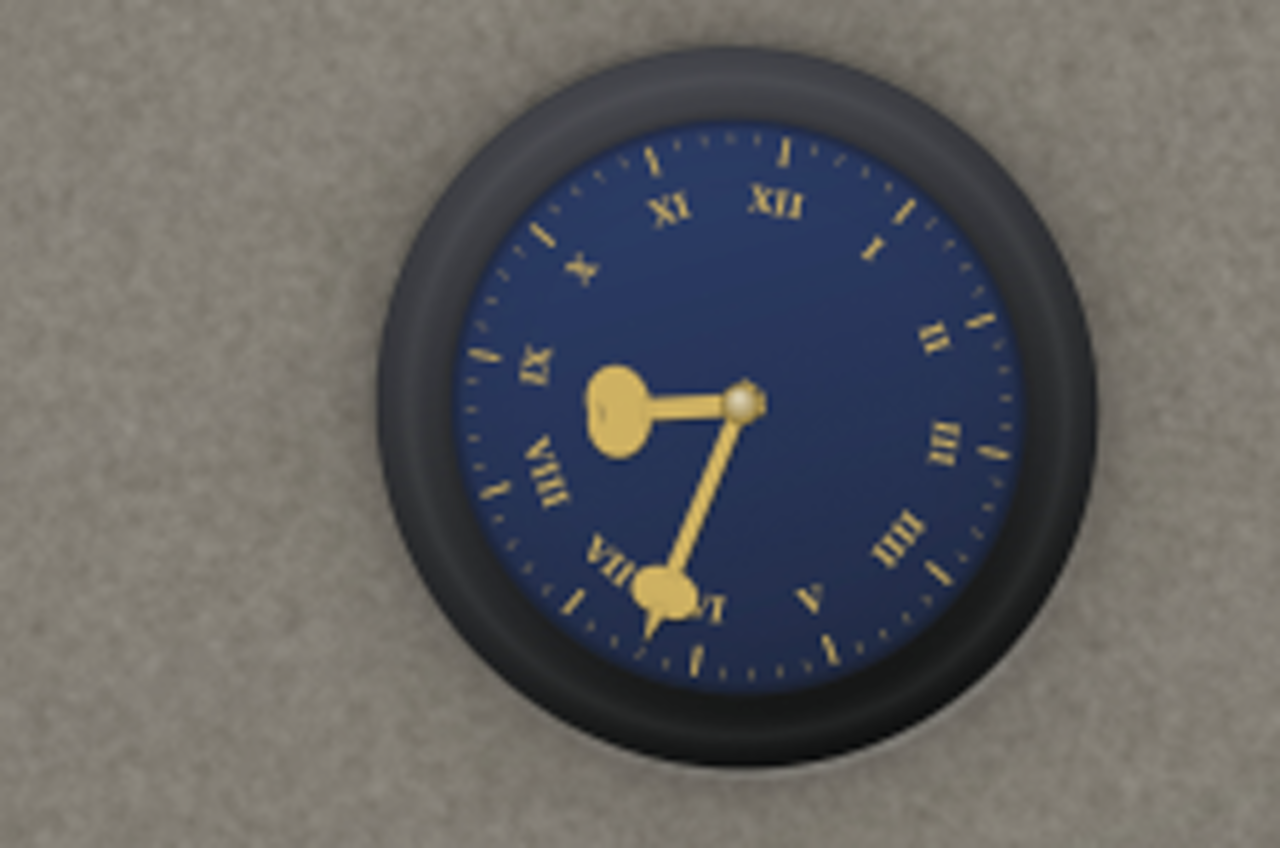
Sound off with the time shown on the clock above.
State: 8:32
